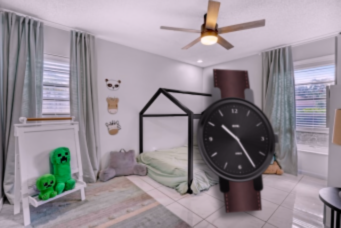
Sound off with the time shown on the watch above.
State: 10:25
